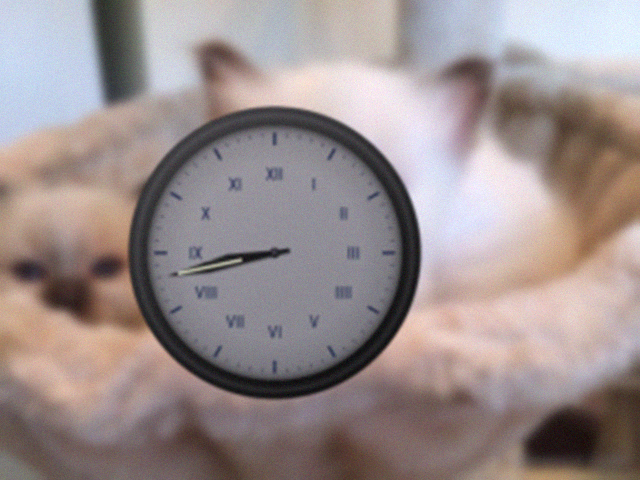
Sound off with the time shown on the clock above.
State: 8:43
